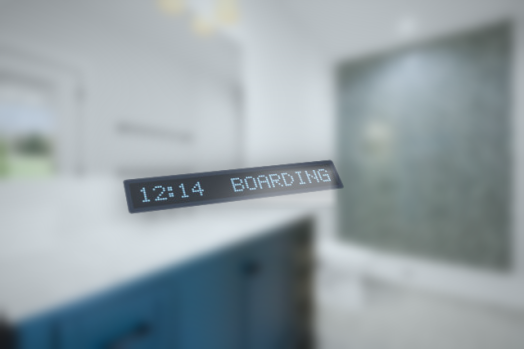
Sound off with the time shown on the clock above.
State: 12:14
